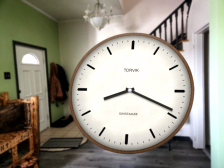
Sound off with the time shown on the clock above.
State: 8:19
